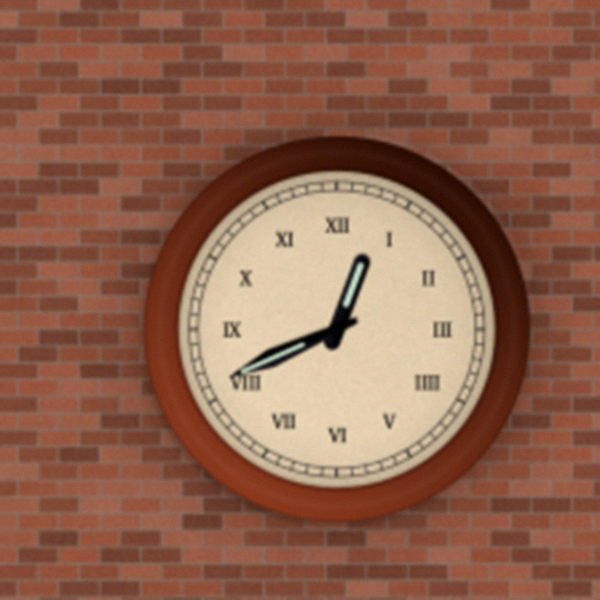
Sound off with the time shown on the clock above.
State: 12:41
